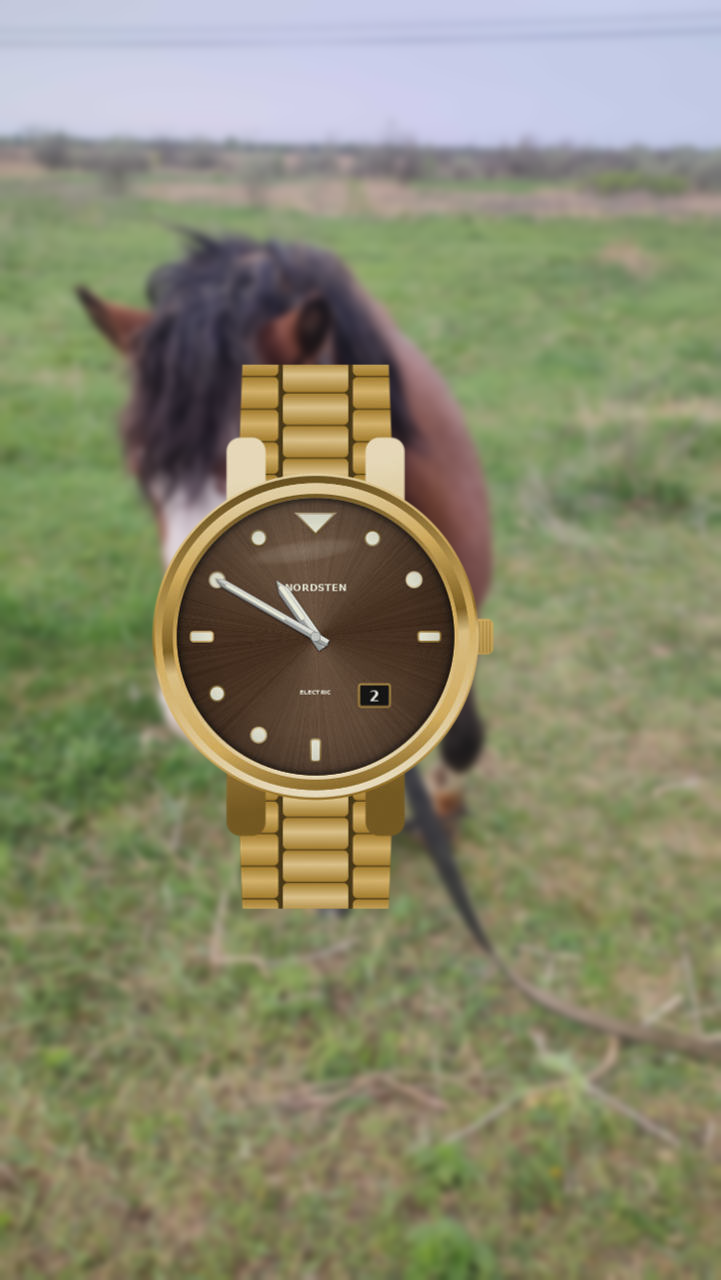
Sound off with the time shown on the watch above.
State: 10:50
